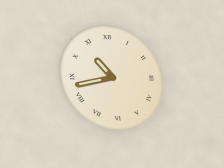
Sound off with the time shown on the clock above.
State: 10:43
